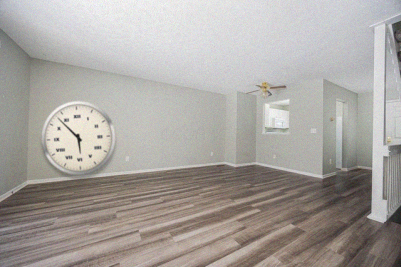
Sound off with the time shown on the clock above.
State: 5:53
